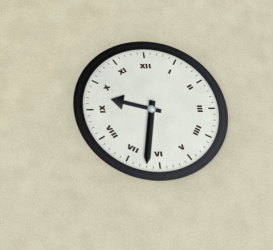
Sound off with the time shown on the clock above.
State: 9:32
